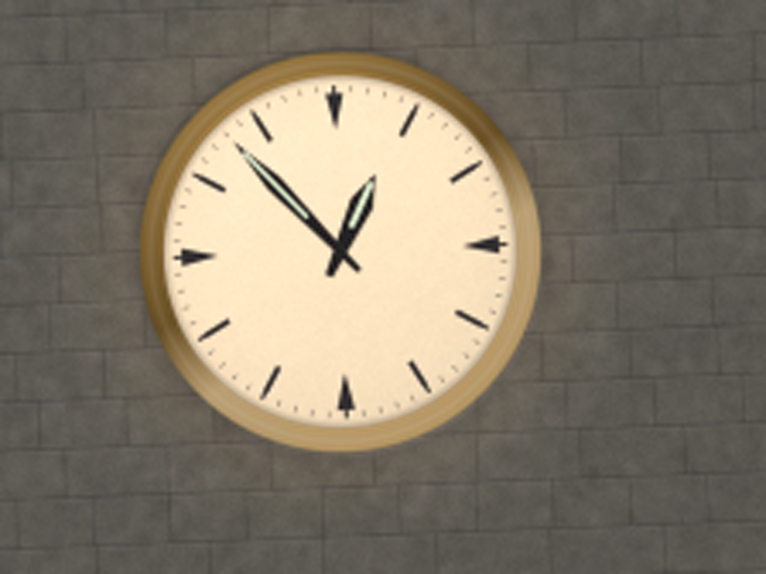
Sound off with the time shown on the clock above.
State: 12:53
